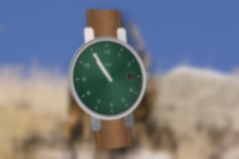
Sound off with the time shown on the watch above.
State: 10:55
